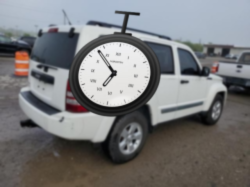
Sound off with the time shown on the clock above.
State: 6:53
